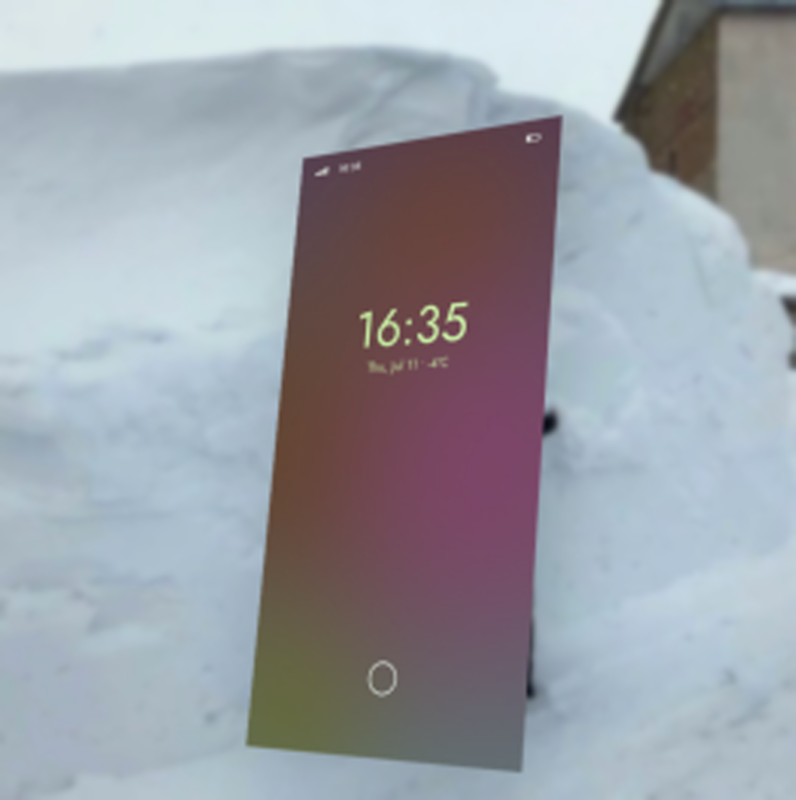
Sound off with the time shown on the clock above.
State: 16:35
